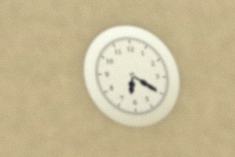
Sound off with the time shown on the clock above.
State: 6:20
